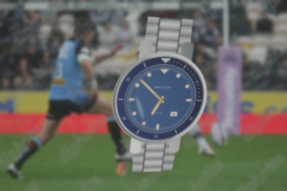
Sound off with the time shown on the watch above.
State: 6:52
